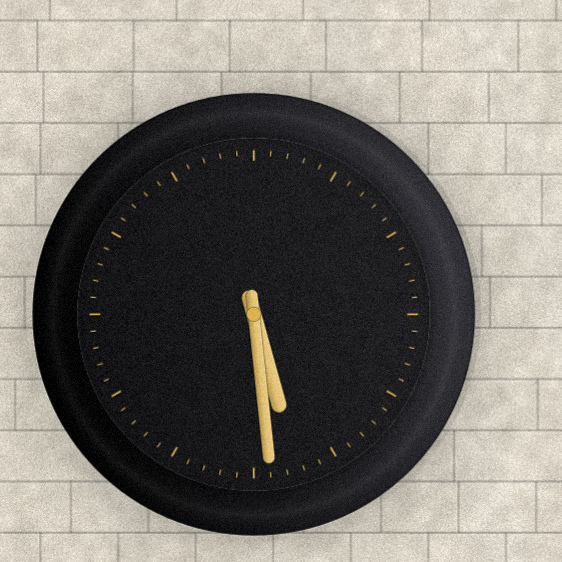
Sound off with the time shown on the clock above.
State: 5:29
